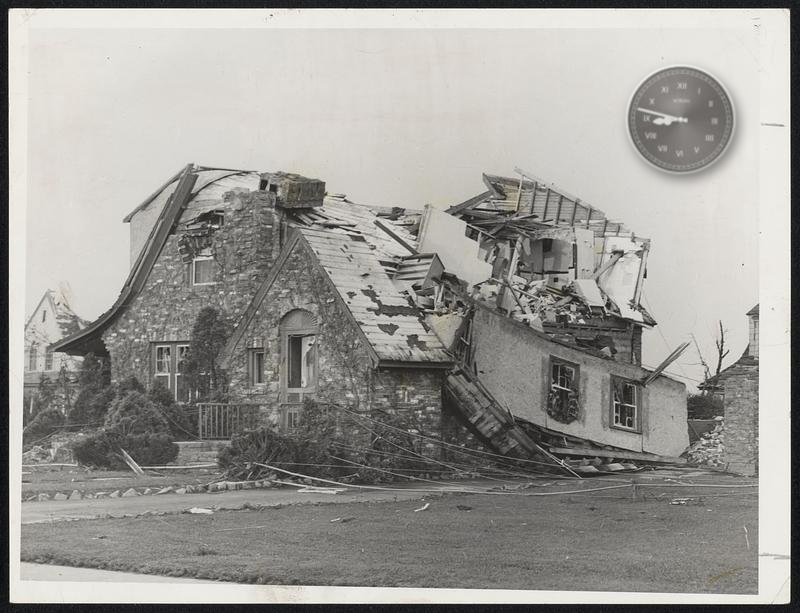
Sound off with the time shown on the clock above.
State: 8:47
